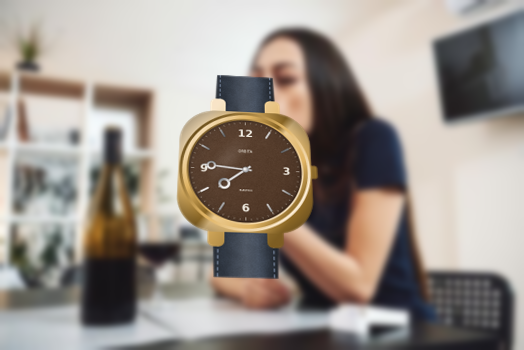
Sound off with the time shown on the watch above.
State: 7:46
